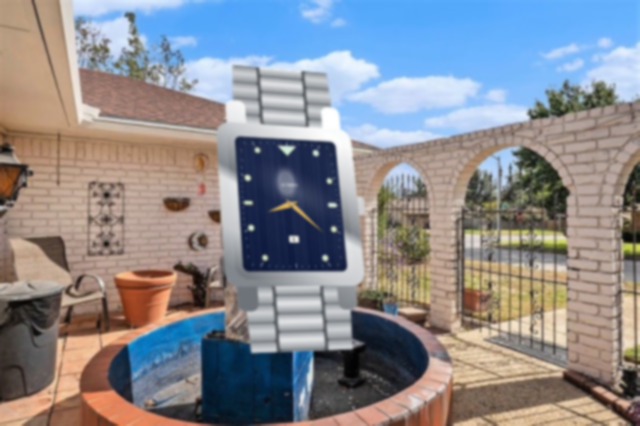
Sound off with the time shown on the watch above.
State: 8:22
